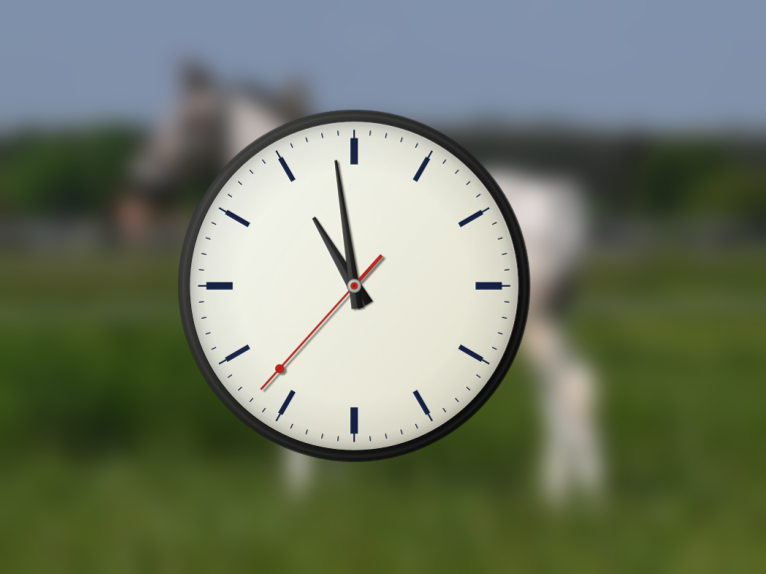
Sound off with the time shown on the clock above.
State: 10:58:37
